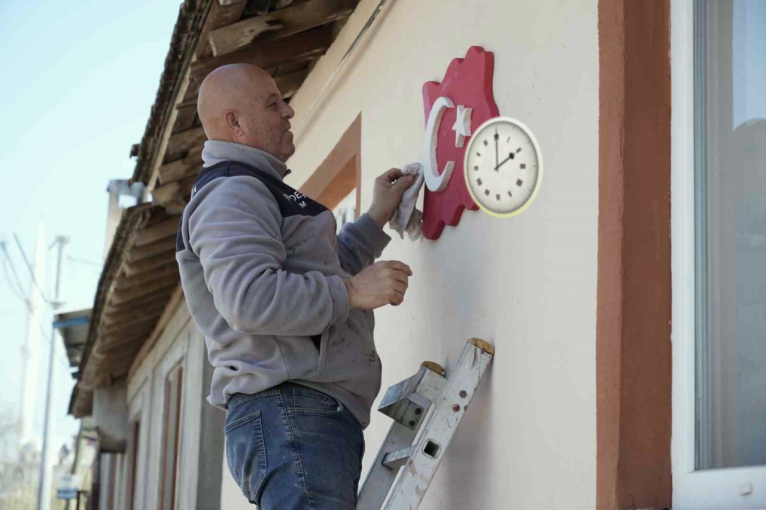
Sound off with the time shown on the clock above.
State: 2:00
